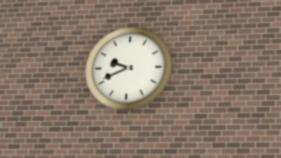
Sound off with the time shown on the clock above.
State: 9:41
